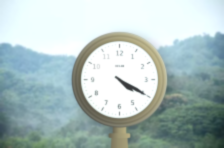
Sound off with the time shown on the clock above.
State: 4:20
